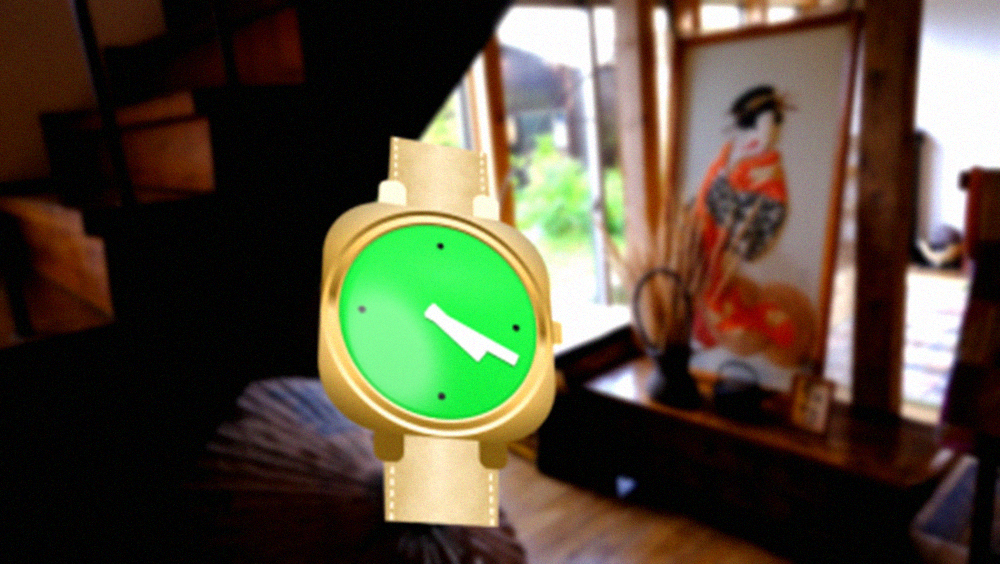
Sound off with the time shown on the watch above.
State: 4:19
